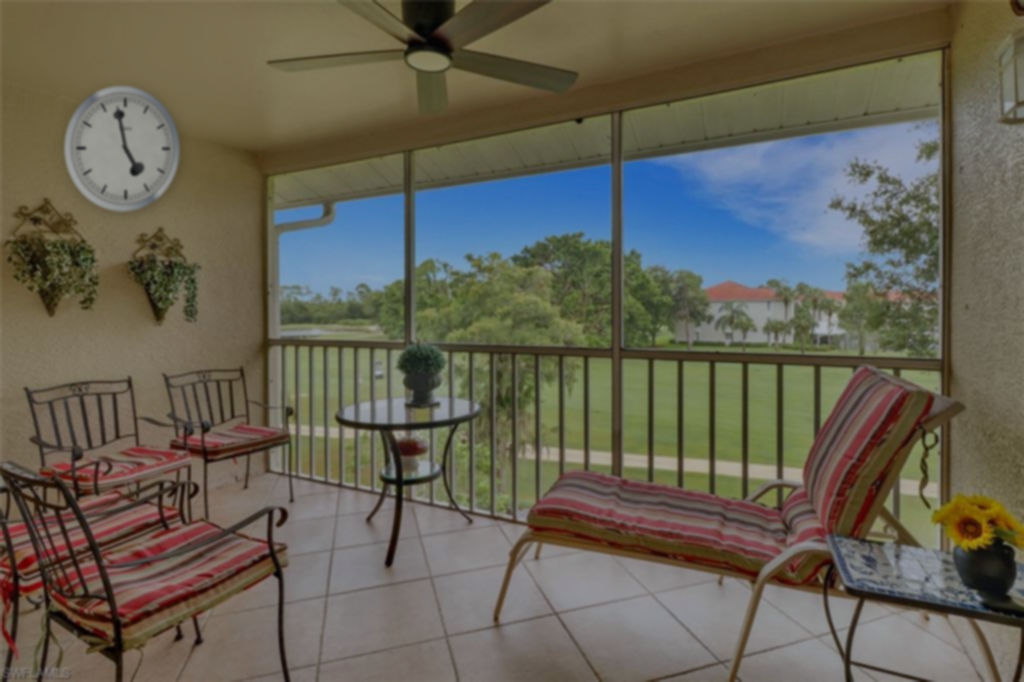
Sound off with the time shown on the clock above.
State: 4:58
